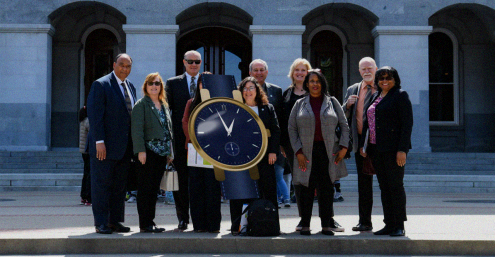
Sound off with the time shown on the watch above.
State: 12:57
